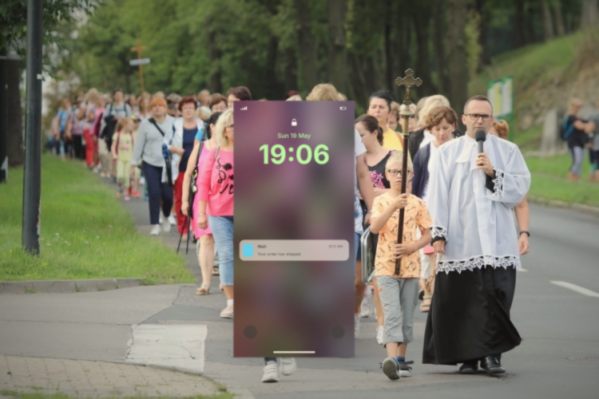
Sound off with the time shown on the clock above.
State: 19:06
